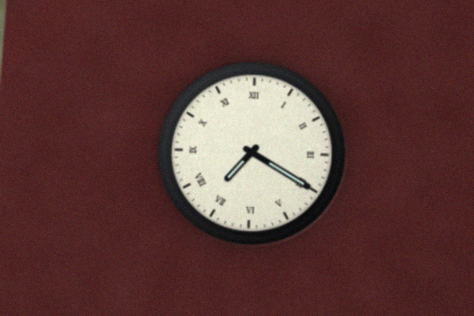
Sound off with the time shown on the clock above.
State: 7:20
